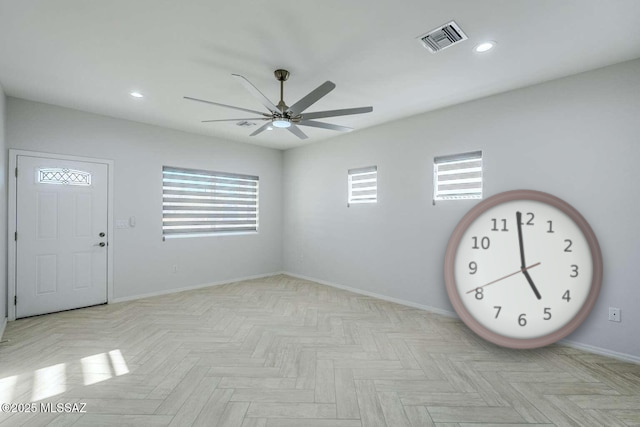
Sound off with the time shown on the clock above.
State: 4:58:41
